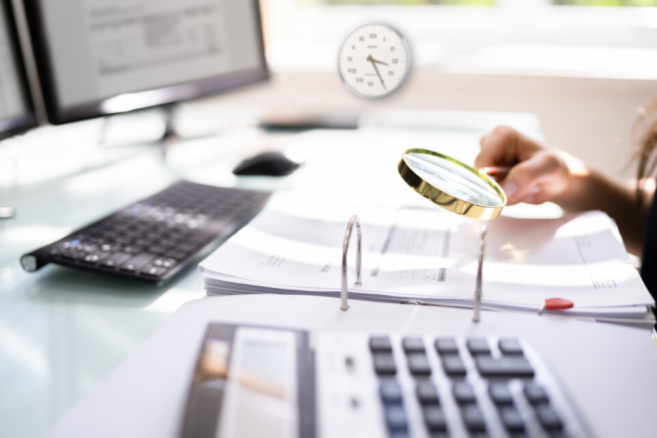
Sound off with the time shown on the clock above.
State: 3:25
